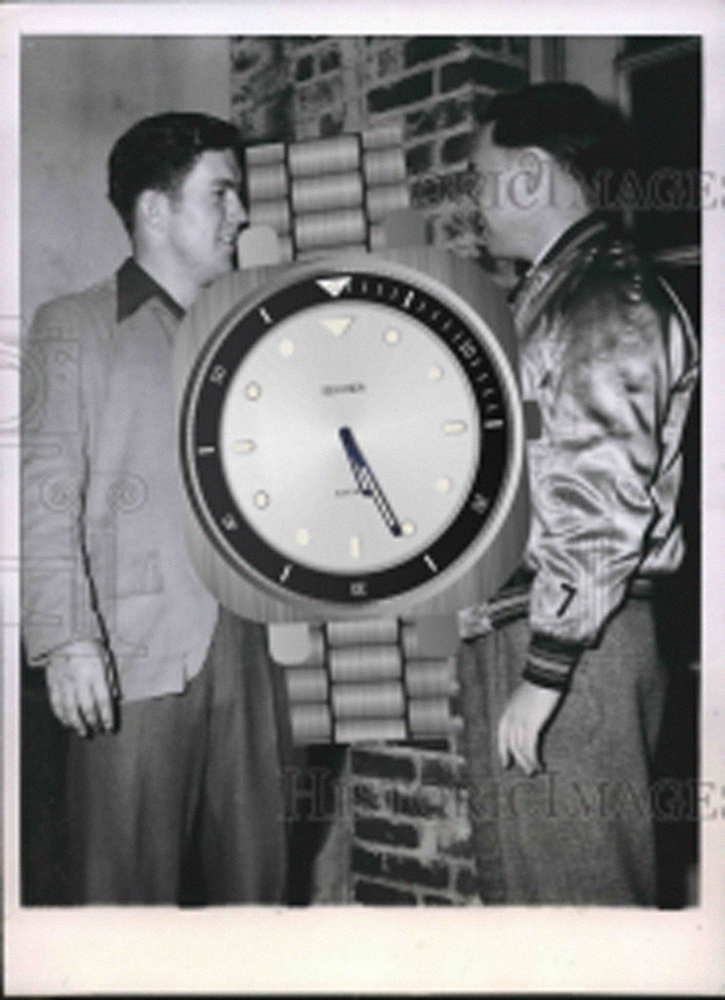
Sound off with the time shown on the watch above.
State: 5:26
